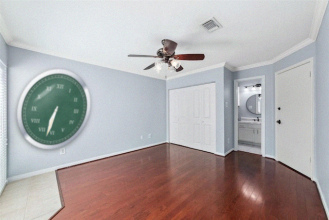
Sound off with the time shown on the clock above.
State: 6:32
